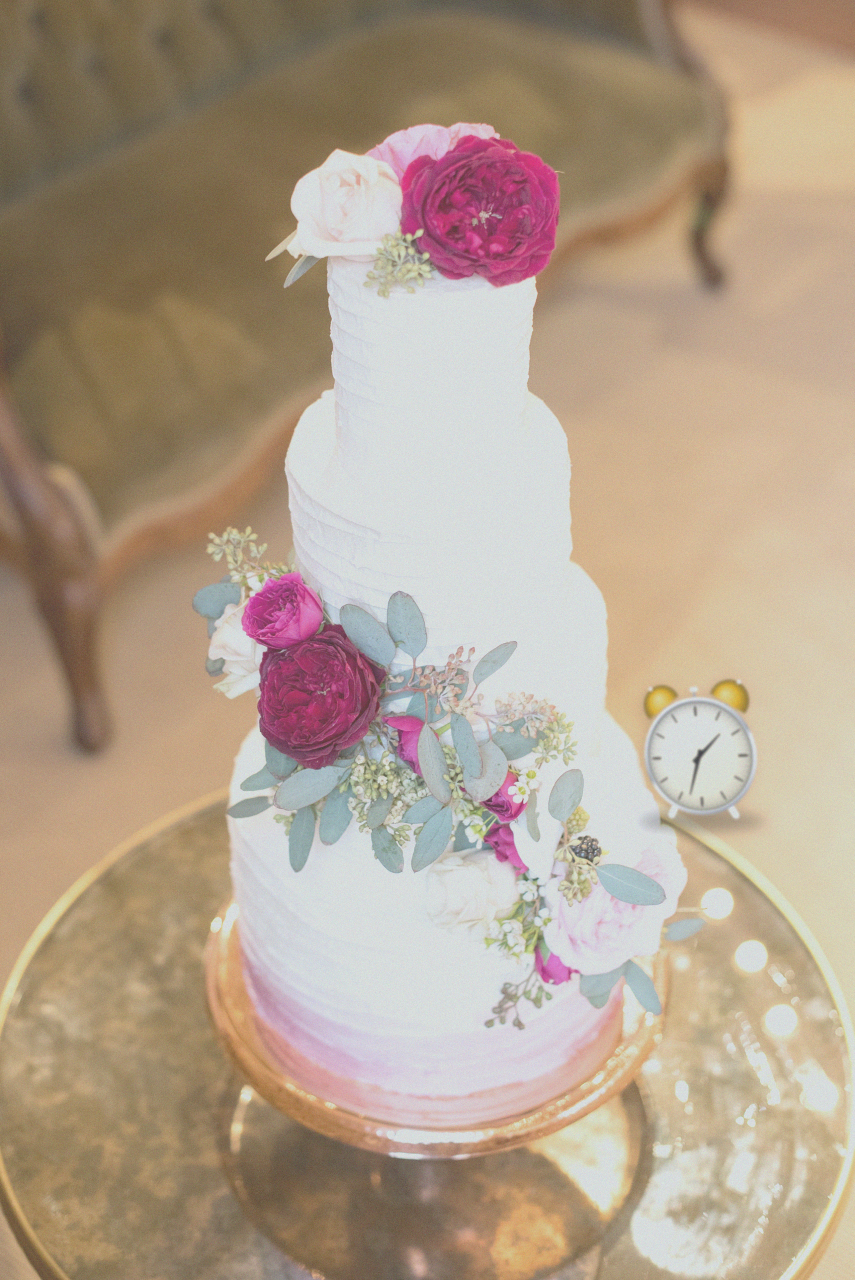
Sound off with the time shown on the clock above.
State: 1:33
